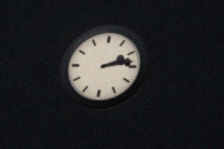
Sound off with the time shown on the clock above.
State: 2:13
